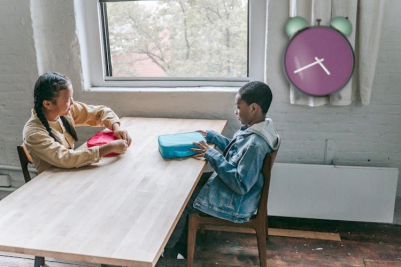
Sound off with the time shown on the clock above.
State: 4:41
